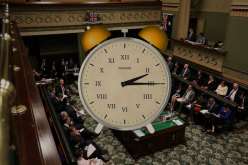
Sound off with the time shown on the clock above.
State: 2:15
